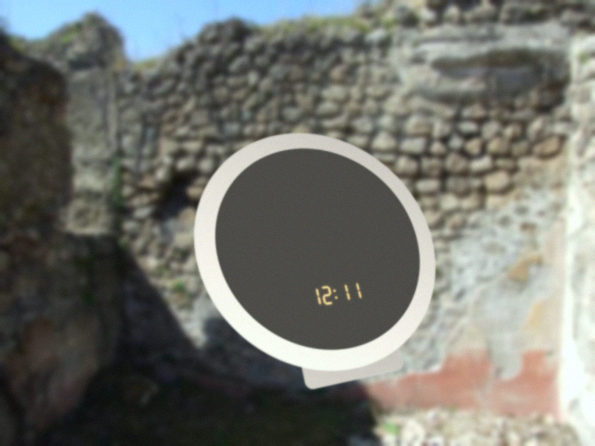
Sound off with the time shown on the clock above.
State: 12:11
